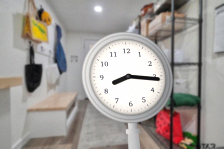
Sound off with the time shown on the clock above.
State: 8:16
